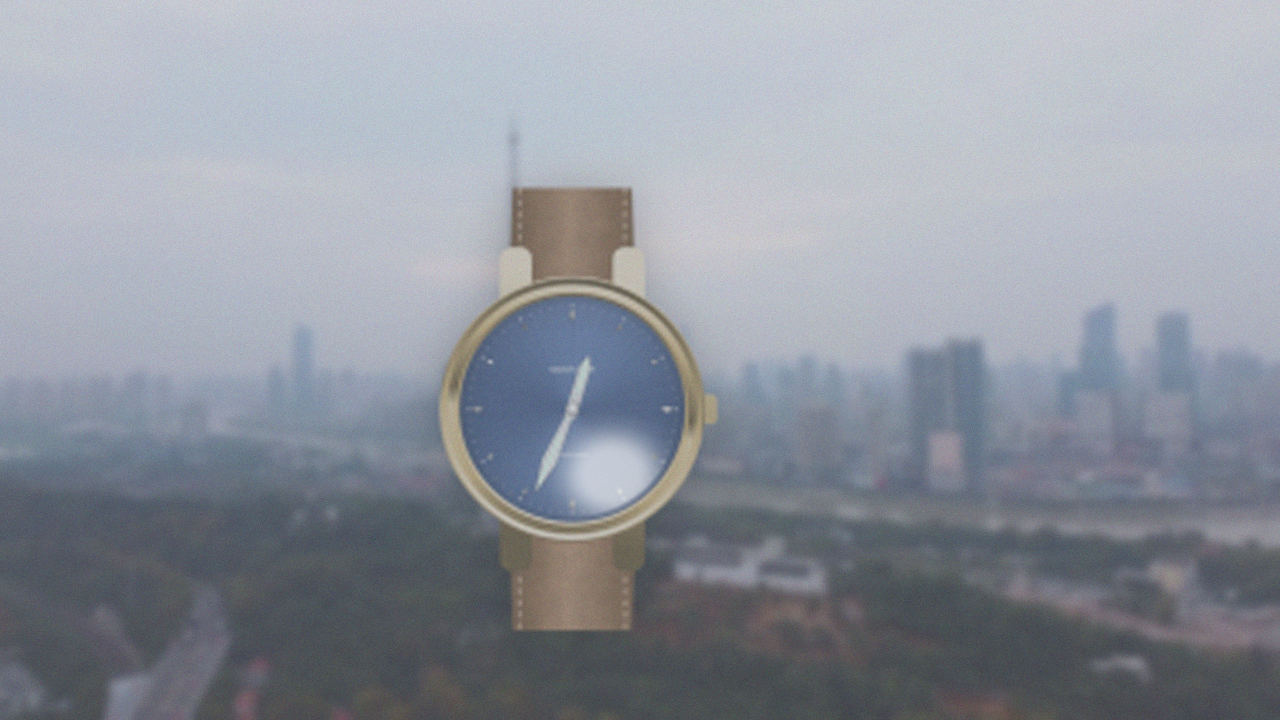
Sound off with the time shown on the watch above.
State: 12:34
